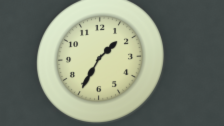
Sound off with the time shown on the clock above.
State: 1:35
